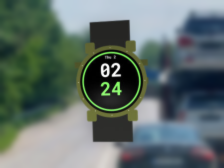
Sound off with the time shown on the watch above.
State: 2:24
